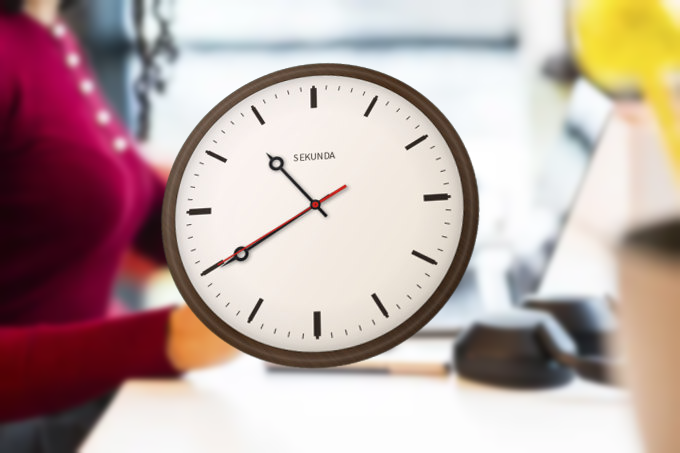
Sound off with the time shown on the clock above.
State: 10:39:40
